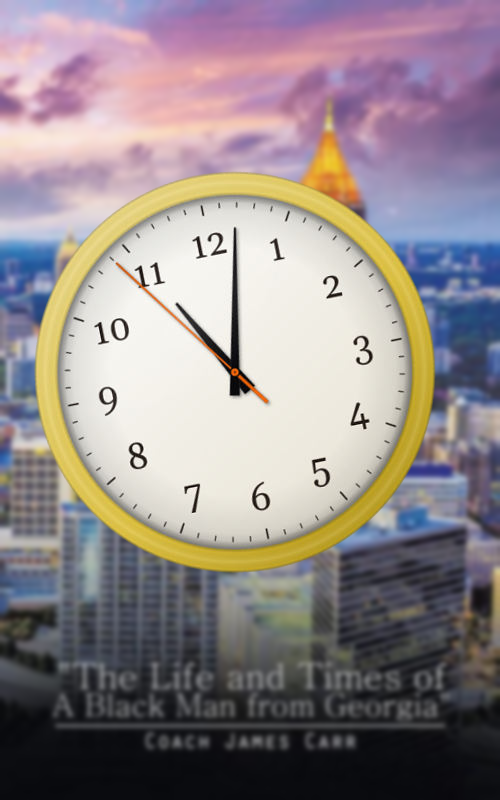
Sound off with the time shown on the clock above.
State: 11:01:54
